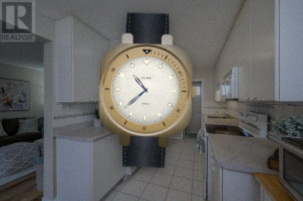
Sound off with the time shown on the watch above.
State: 10:38
